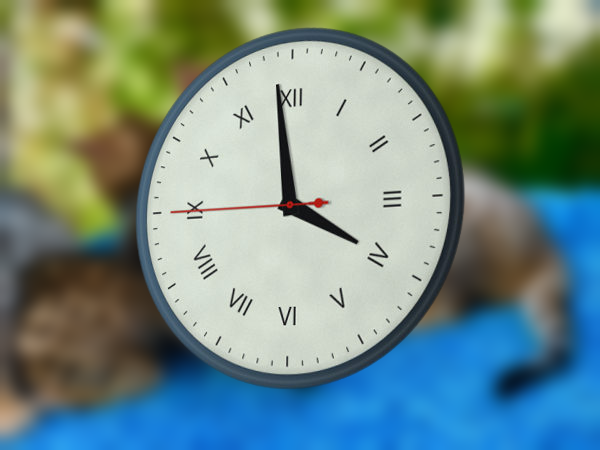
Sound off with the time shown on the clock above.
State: 3:58:45
